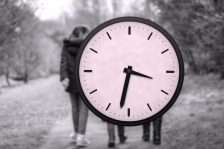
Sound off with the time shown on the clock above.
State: 3:32
